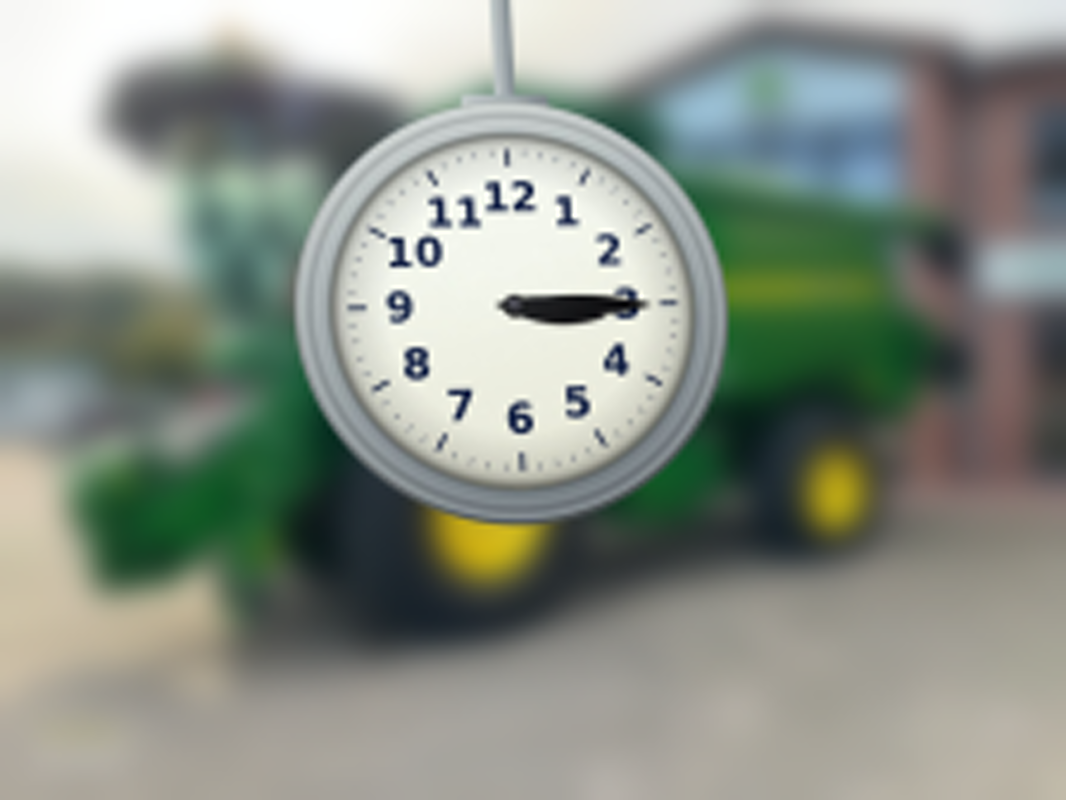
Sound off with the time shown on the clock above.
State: 3:15
